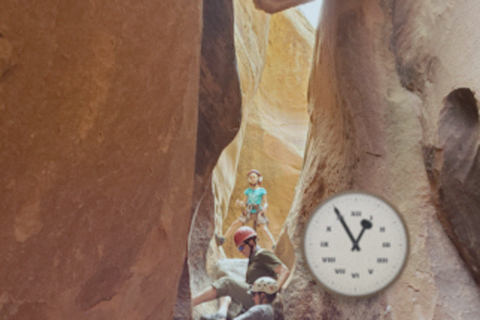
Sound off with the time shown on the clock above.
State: 12:55
